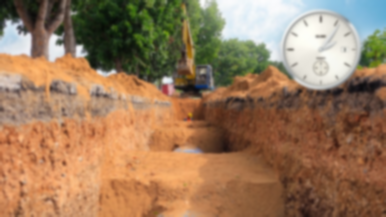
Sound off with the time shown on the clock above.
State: 2:06
